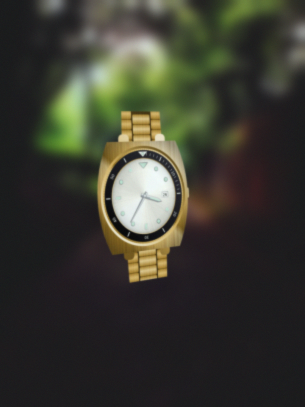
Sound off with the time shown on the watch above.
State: 3:36
